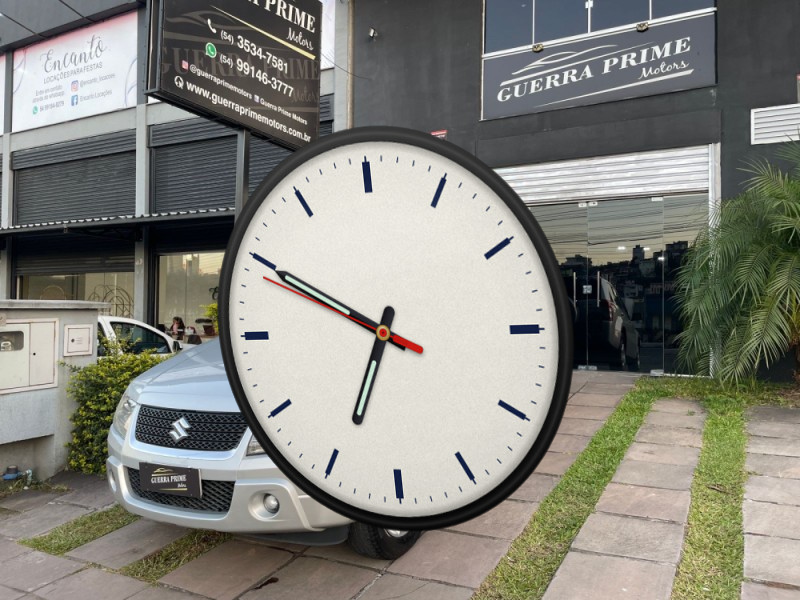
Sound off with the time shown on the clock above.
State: 6:49:49
